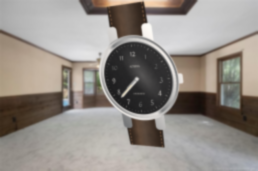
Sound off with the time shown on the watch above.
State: 7:38
